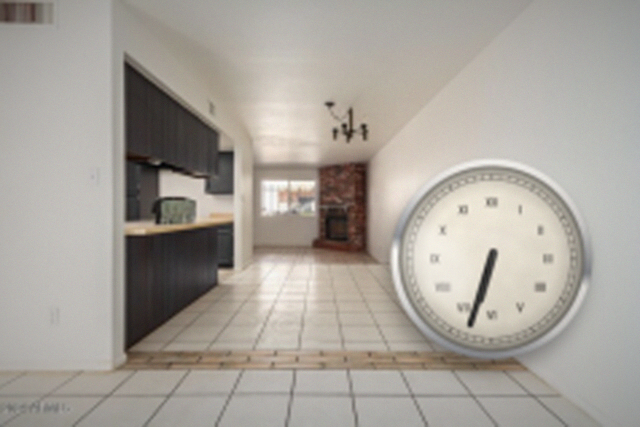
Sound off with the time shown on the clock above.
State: 6:33
